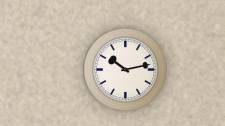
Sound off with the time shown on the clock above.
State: 10:13
